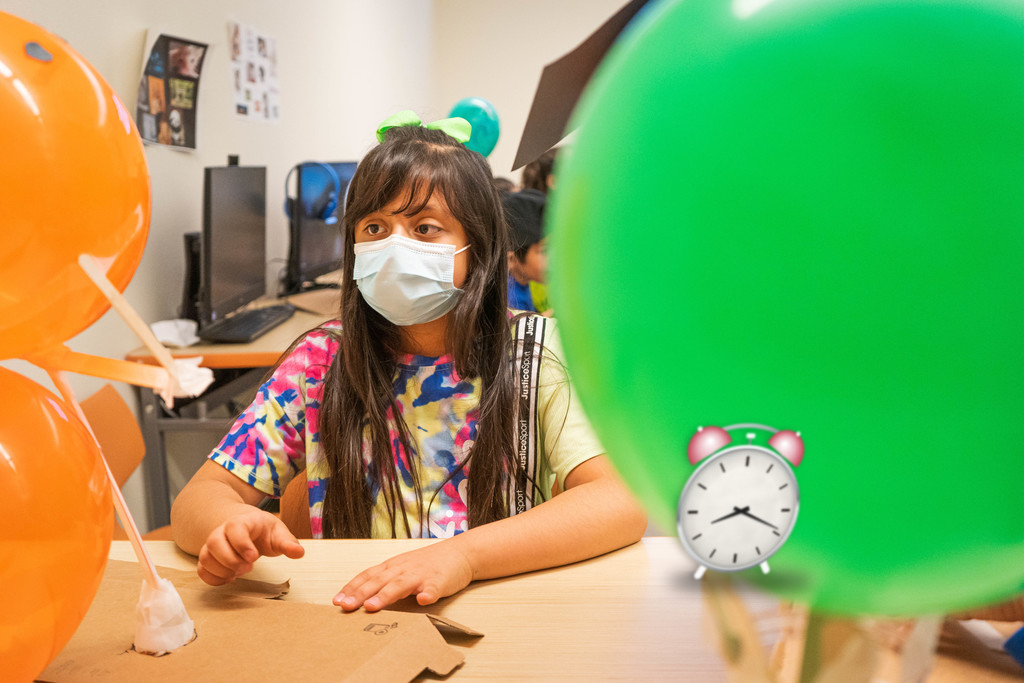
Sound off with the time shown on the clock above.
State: 8:19
